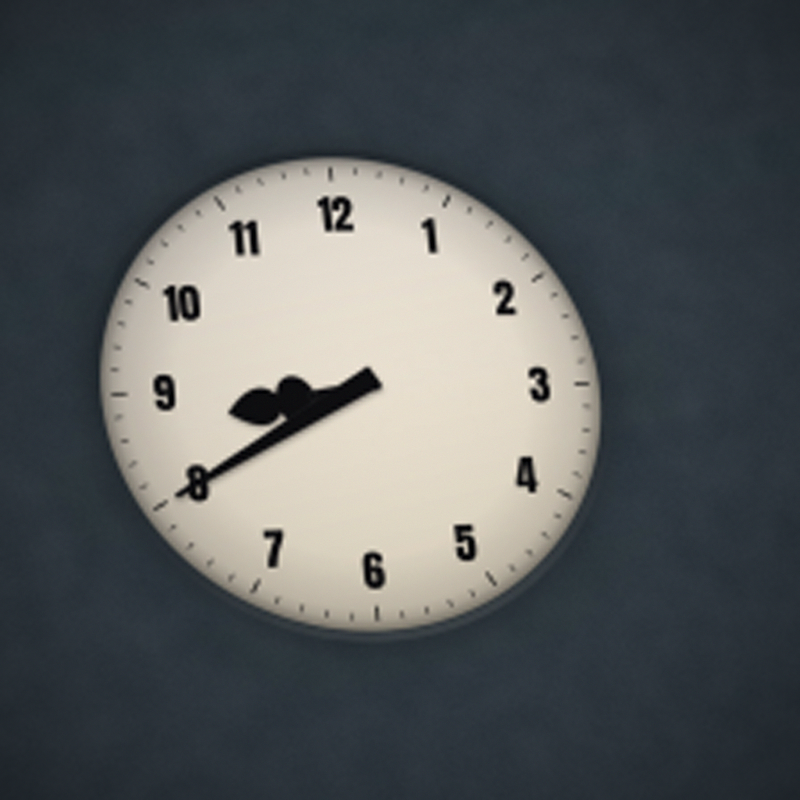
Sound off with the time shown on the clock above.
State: 8:40
